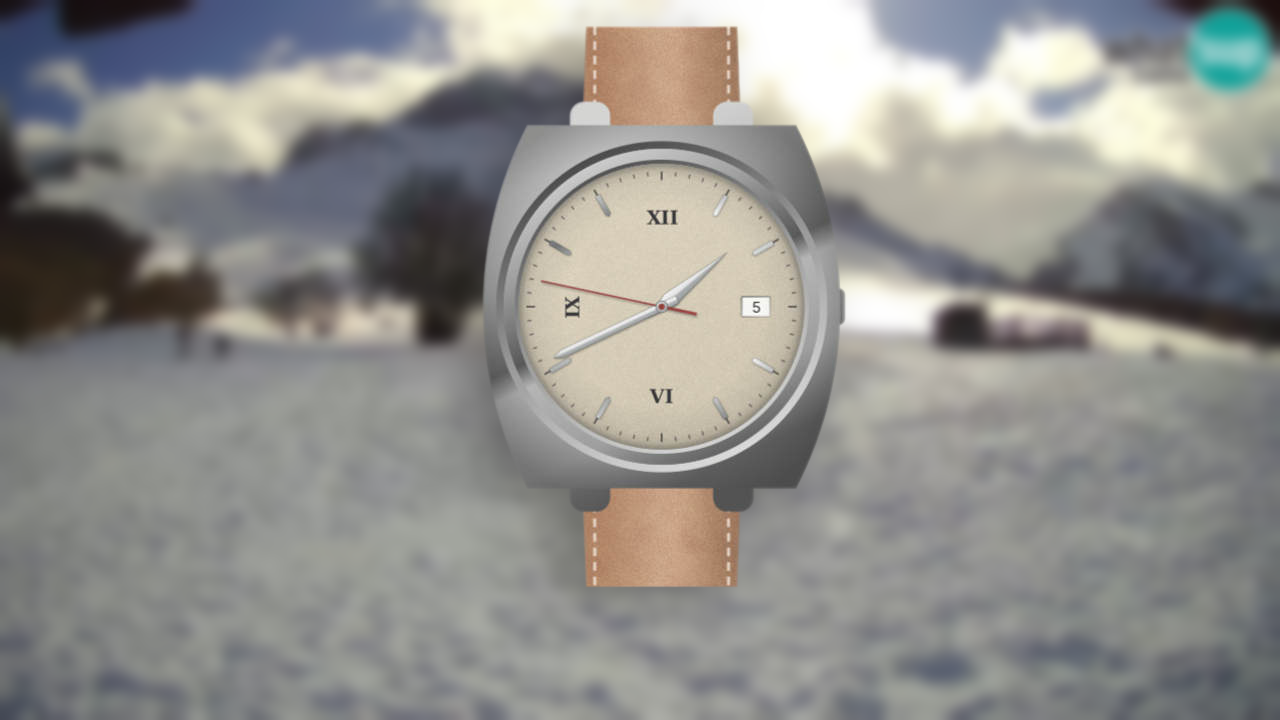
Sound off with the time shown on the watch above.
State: 1:40:47
